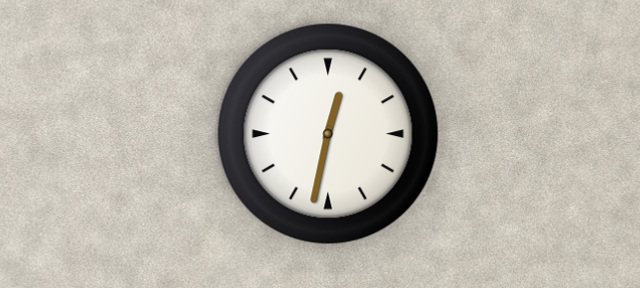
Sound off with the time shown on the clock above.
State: 12:32
